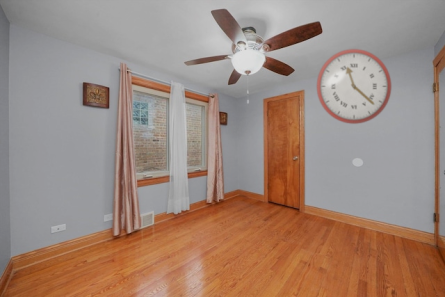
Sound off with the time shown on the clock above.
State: 11:22
